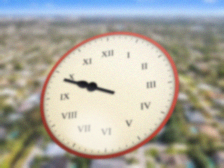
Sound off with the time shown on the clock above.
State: 9:49
